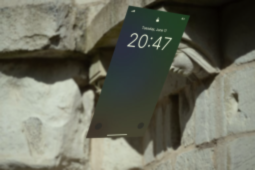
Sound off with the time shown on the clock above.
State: 20:47
